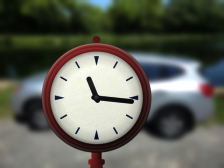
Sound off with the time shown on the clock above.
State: 11:16
